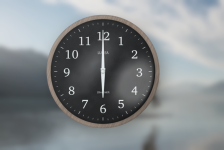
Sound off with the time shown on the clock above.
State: 6:00
